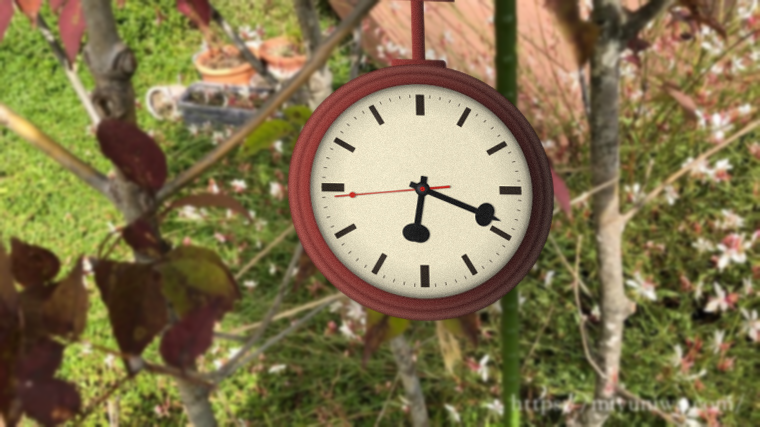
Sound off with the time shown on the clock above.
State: 6:18:44
